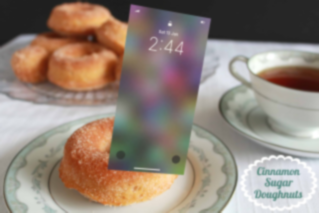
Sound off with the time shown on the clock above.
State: 2:44
